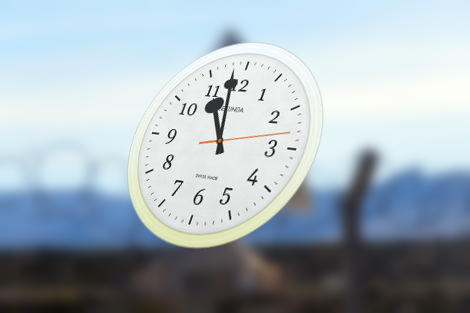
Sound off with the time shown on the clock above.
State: 10:58:13
